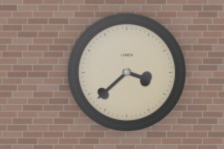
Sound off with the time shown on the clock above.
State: 3:38
